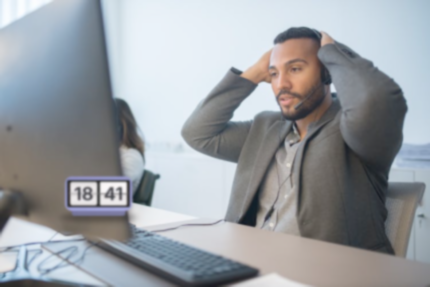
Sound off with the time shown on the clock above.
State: 18:41
